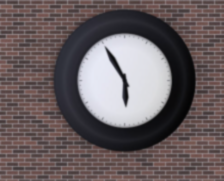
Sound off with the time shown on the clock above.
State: 5:55
